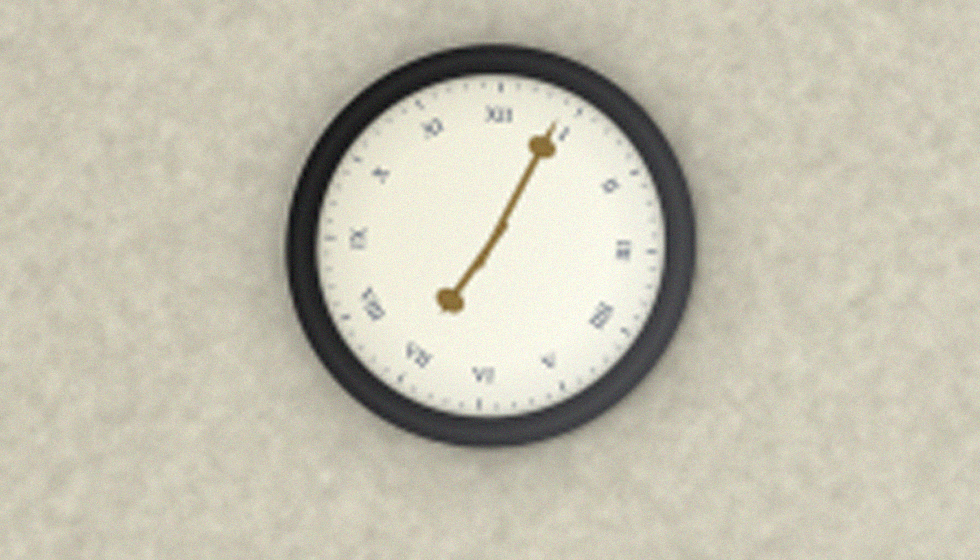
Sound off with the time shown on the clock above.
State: 7:04
